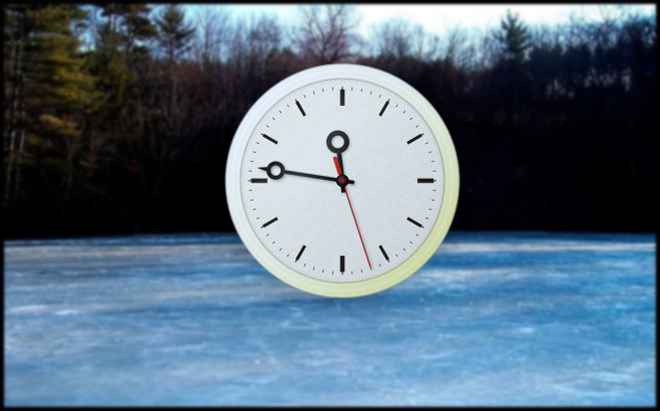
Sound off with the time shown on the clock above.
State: 11:46:27
